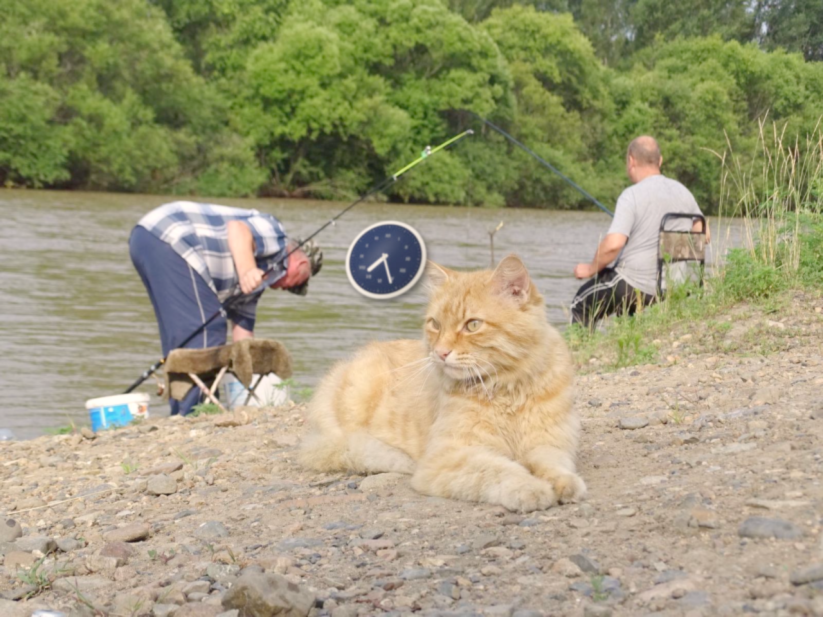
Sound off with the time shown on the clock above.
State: 7:26
